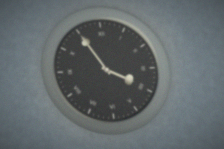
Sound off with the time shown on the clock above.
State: 3:55
